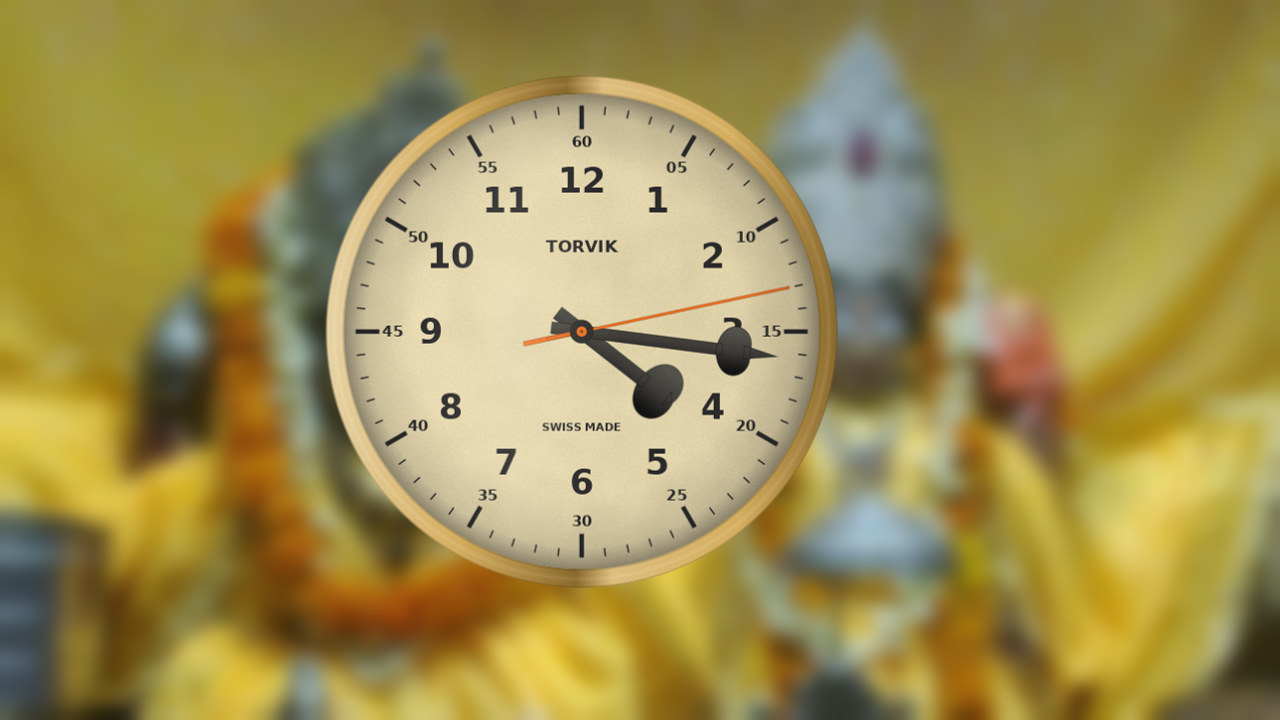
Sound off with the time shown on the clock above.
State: 4:16:13
